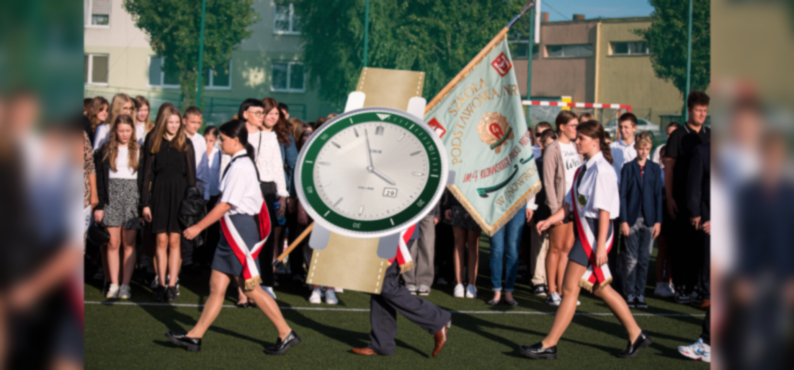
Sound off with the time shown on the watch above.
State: 3:57
